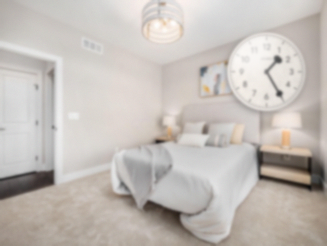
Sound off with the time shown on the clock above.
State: 1:25
